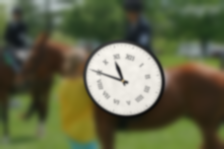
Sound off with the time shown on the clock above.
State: 10:45
